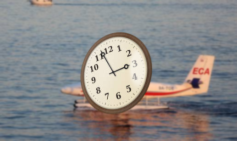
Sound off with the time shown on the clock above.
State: 2:57
